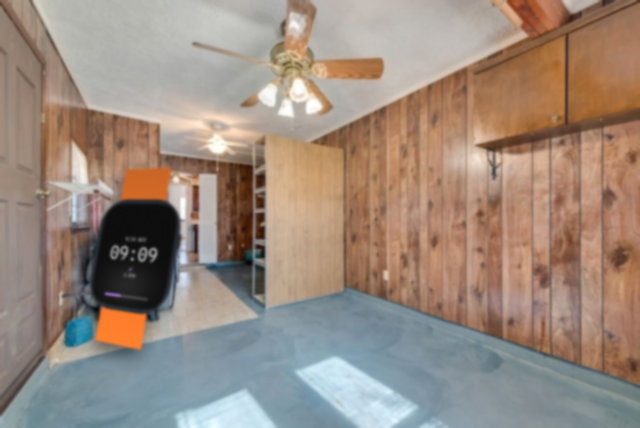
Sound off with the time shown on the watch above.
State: 9:09
